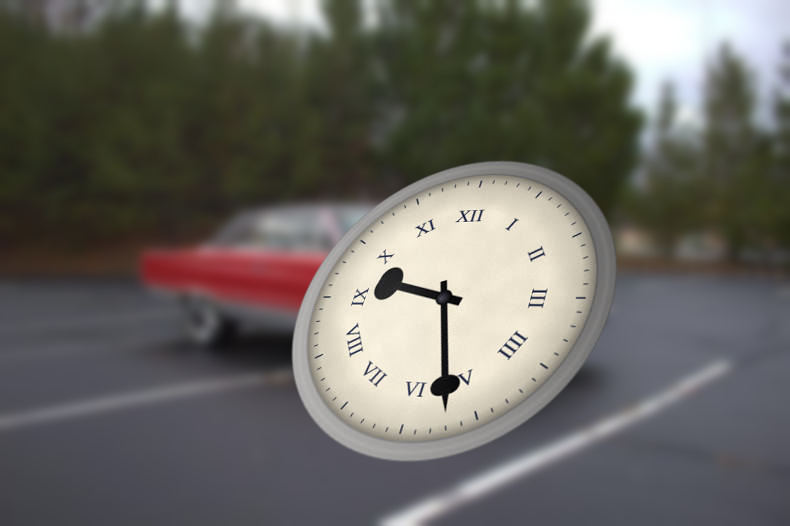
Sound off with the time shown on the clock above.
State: 9:27
